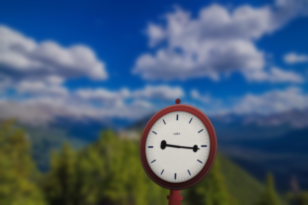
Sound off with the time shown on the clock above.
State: 9:16
